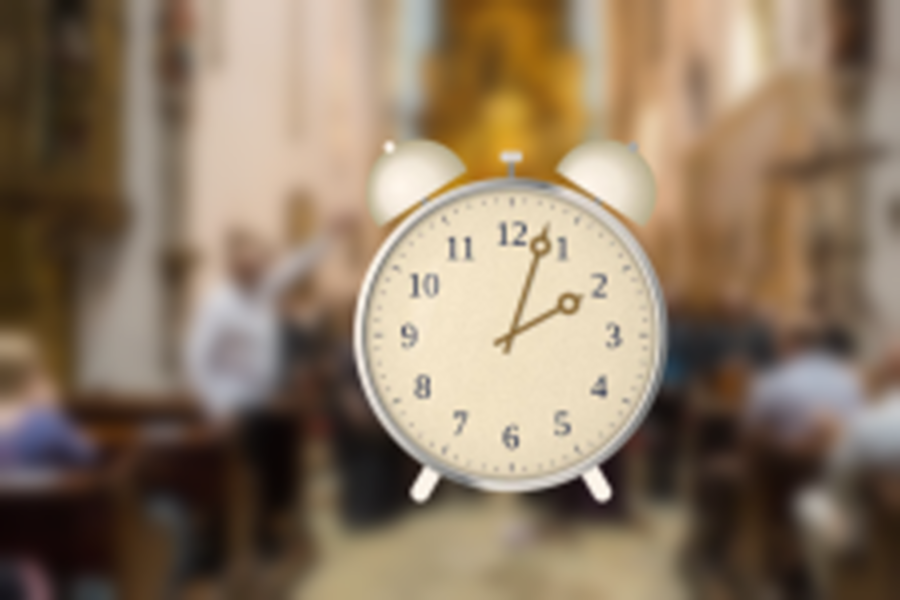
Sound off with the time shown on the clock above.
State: 2:03
